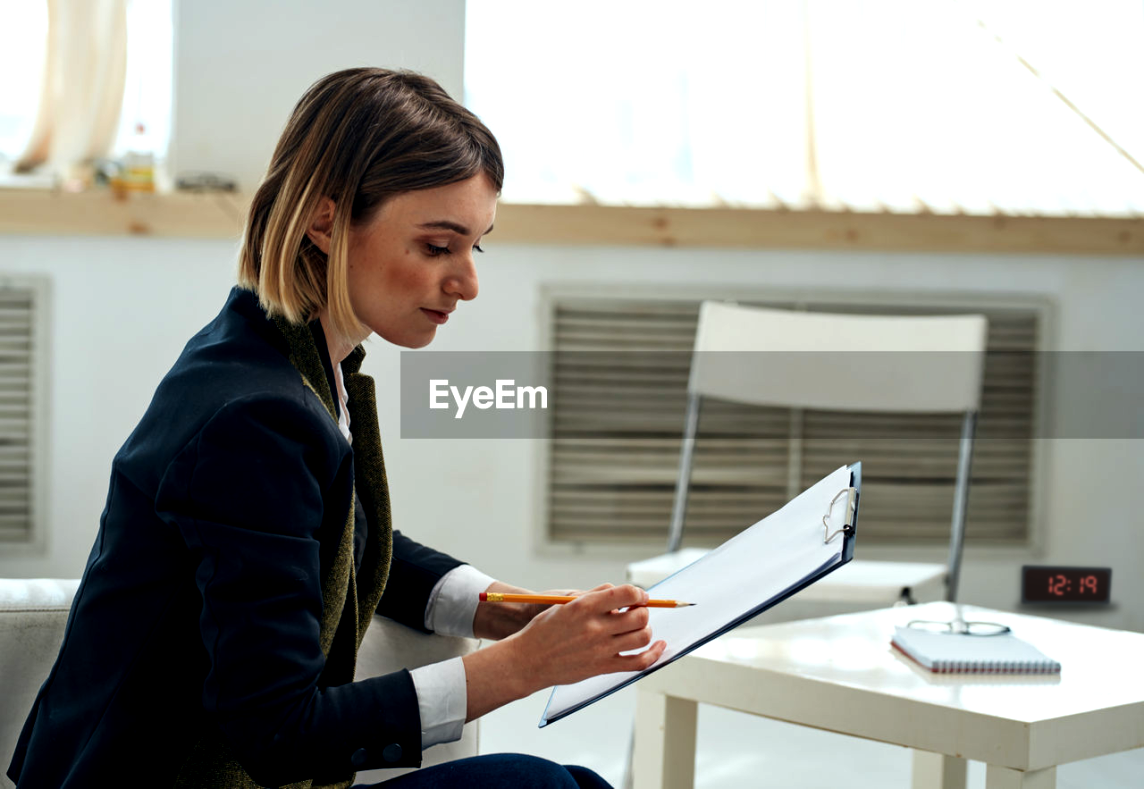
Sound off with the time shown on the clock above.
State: 12:19
